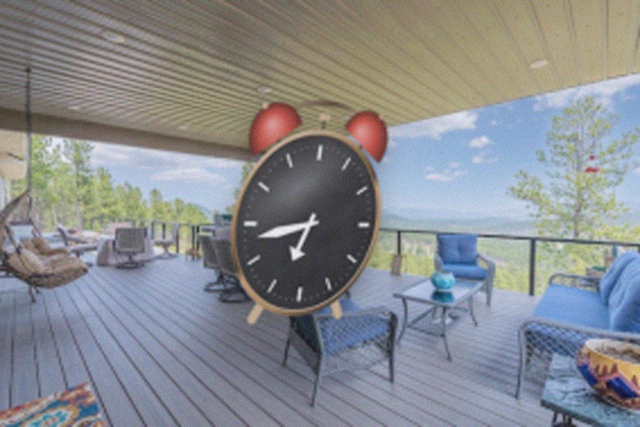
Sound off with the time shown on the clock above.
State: 6:43
